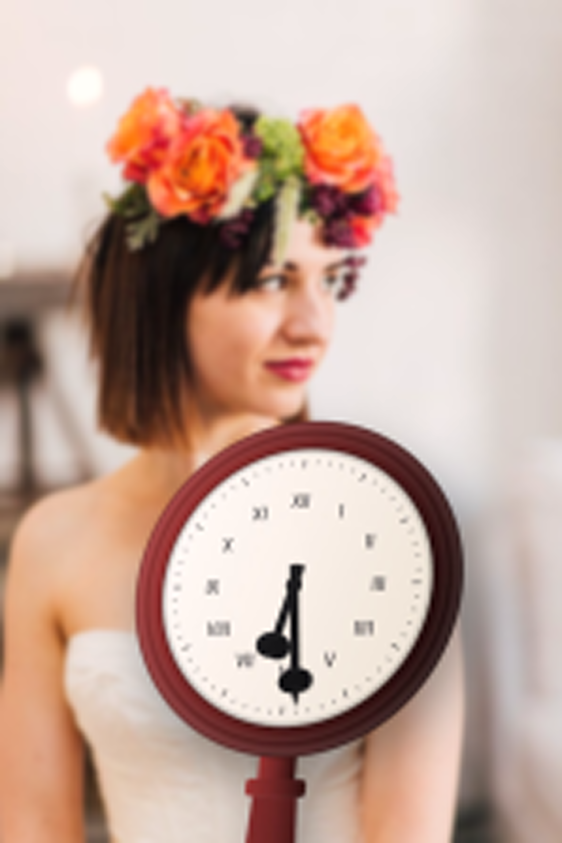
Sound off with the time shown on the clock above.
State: 6:29
